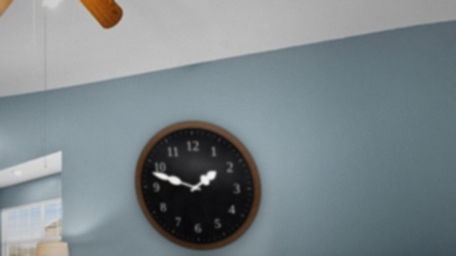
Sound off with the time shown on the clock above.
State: 1:48
